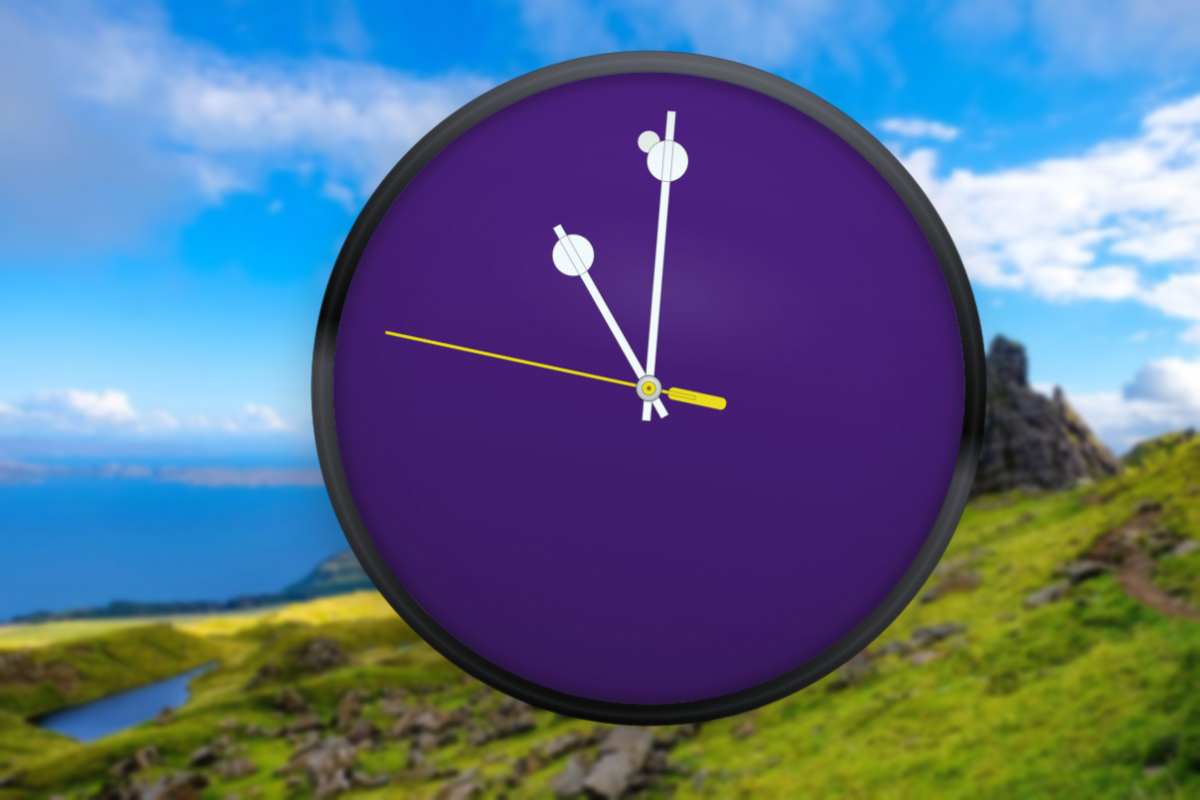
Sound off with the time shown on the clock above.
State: 11:00:47
